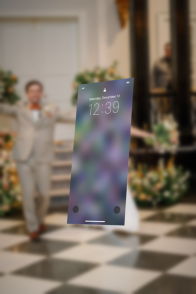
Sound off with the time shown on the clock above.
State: 12:39
